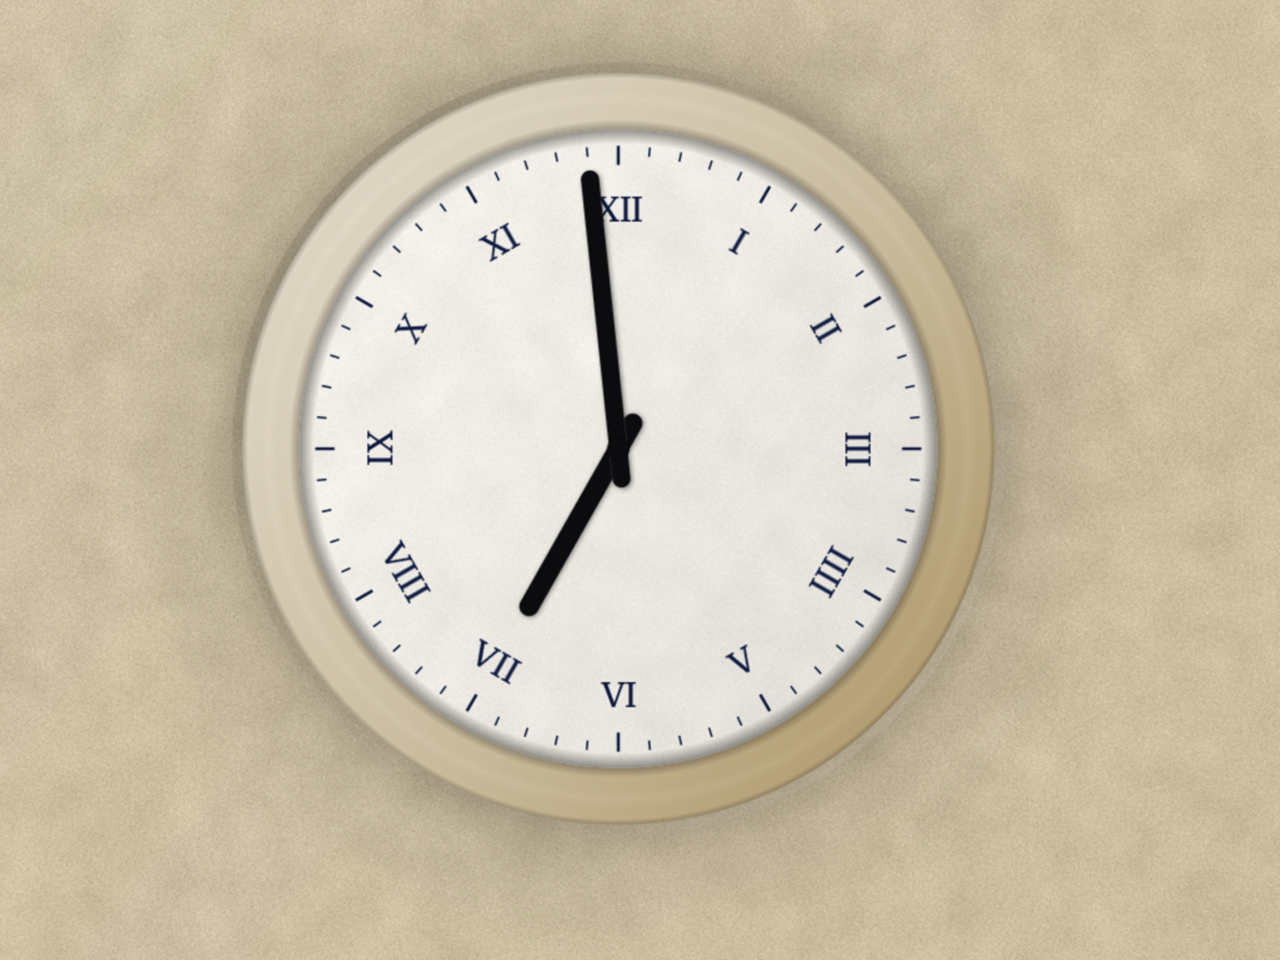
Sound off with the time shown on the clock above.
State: 6:59
